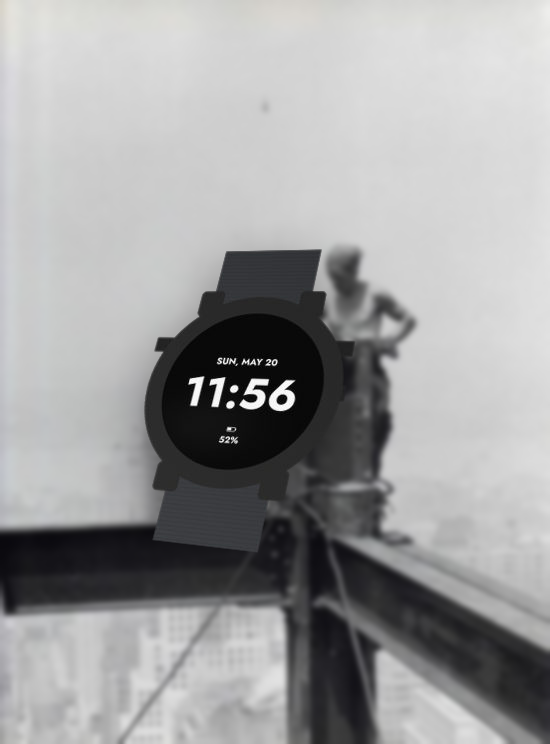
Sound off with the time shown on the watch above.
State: 11:56
